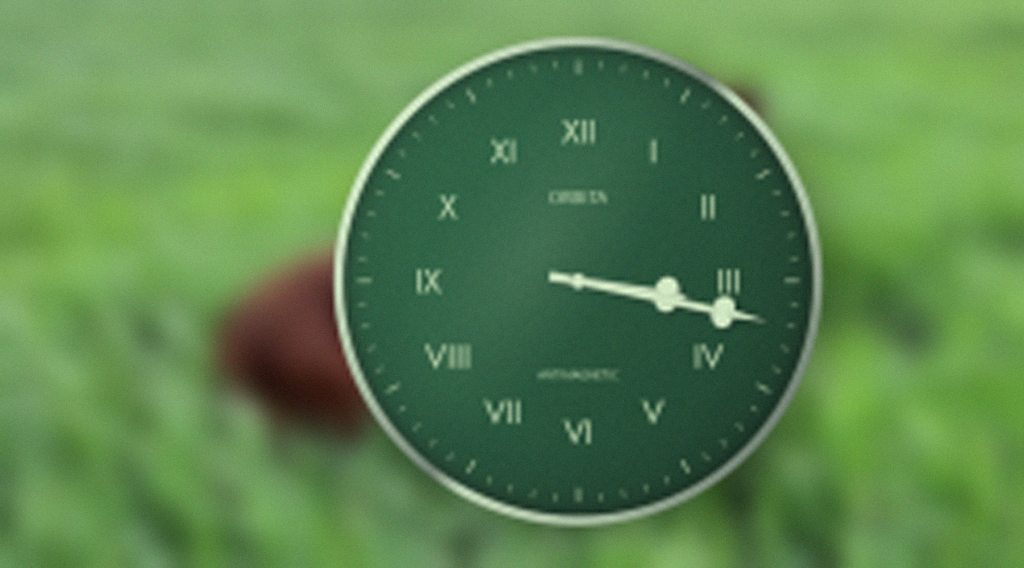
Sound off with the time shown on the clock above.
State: 3:17
